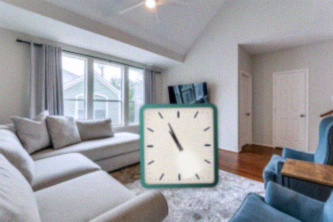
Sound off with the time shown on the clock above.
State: 10:56
